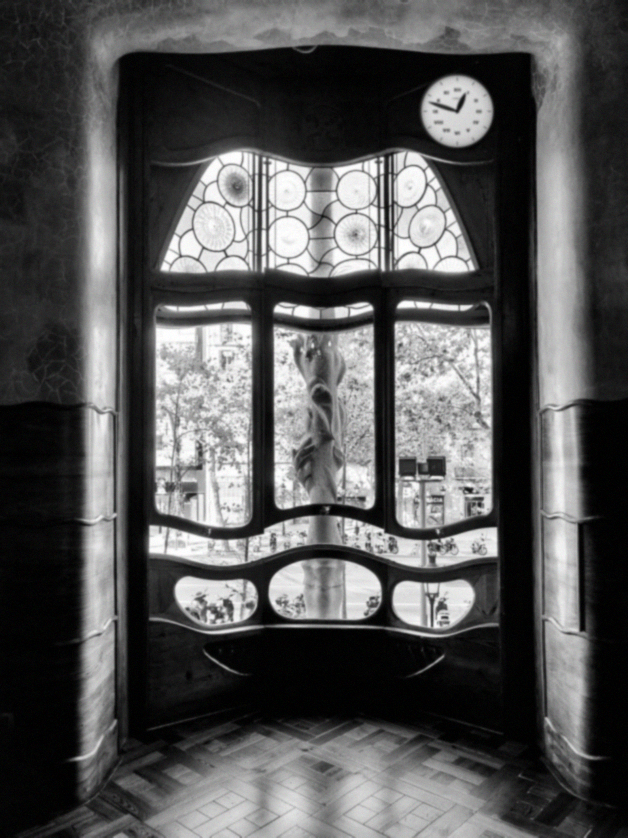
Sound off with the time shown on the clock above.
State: 12:48
